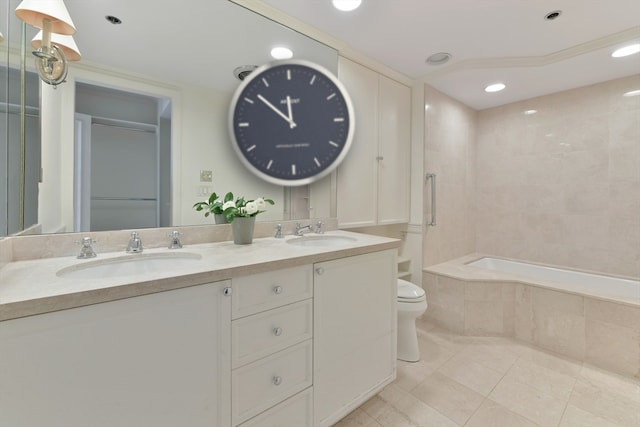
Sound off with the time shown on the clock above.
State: 11:52
